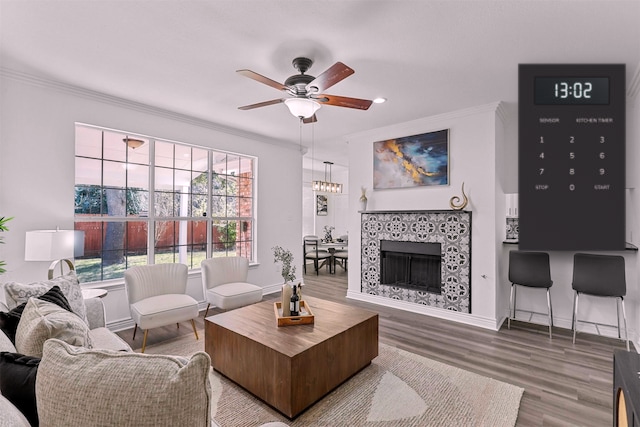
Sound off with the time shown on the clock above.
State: 13:02
